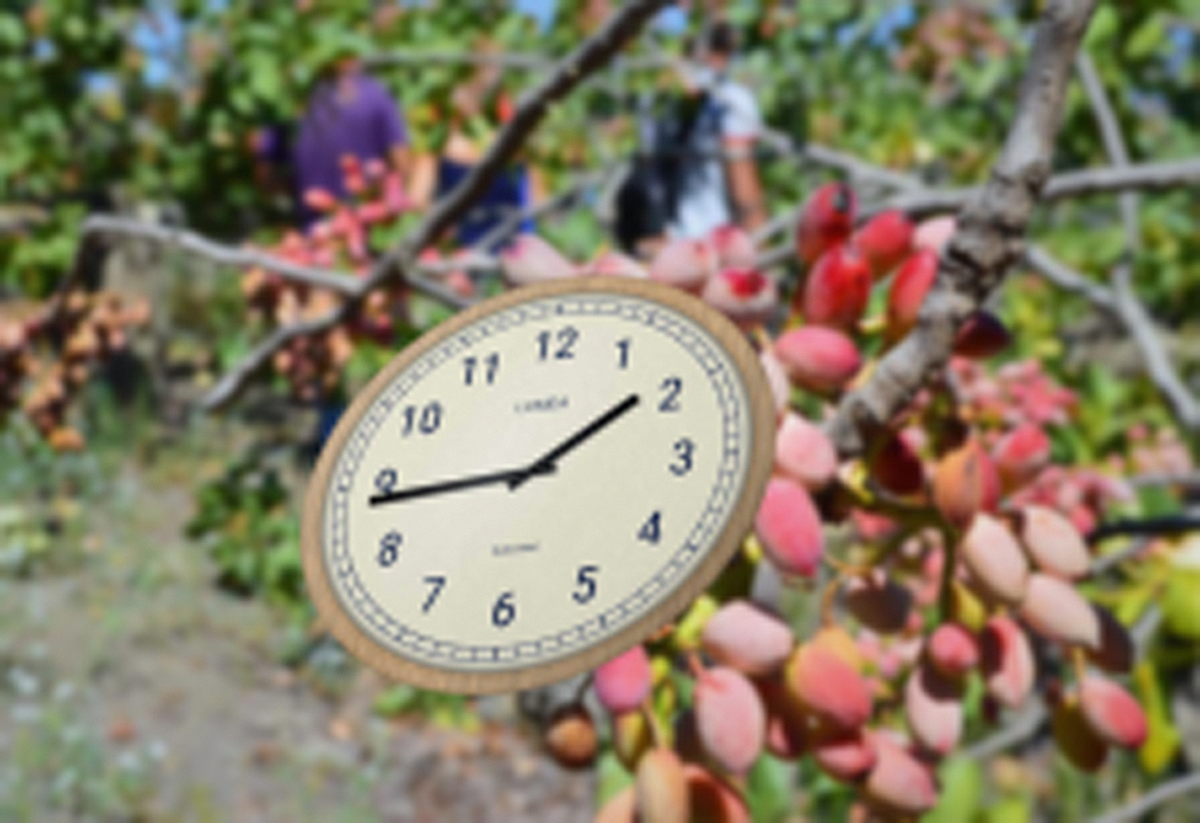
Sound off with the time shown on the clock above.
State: 1:44
